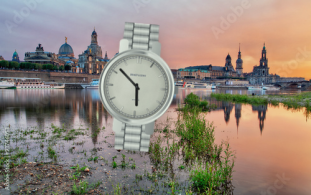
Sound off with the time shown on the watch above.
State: 5:52
